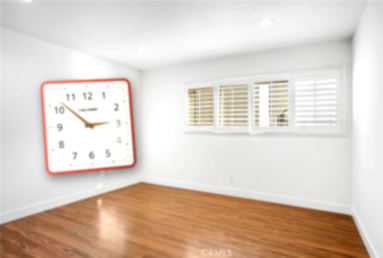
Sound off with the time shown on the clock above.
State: 2:52
